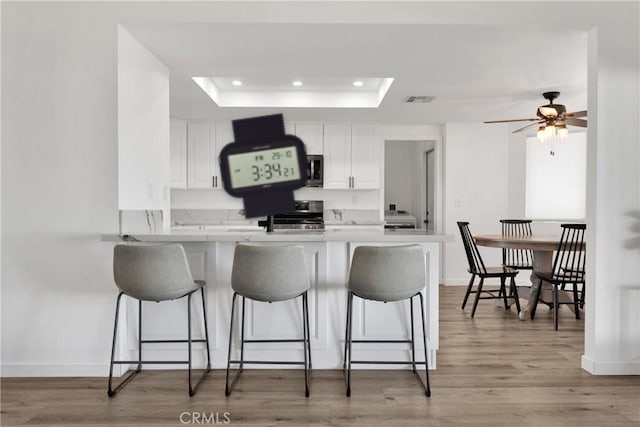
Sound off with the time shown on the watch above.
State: 3:34
